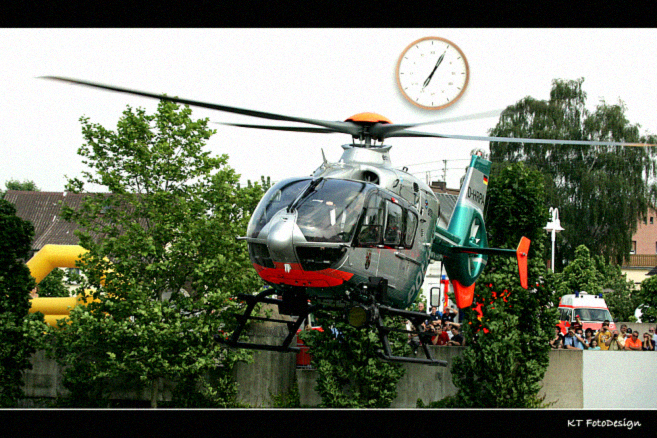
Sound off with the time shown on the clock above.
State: 7:05
